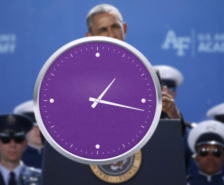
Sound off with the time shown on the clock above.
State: 1:17
